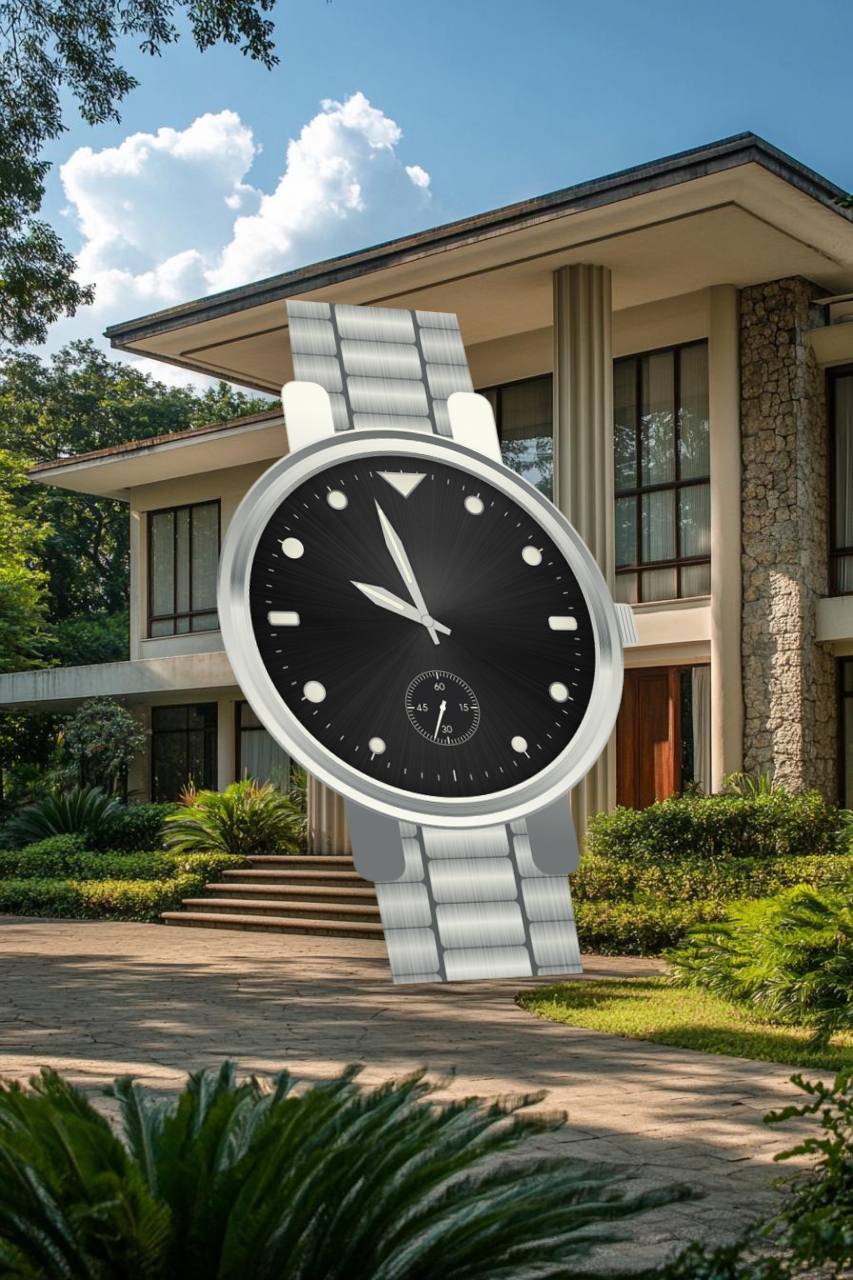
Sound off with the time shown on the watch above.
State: 9:57:34
